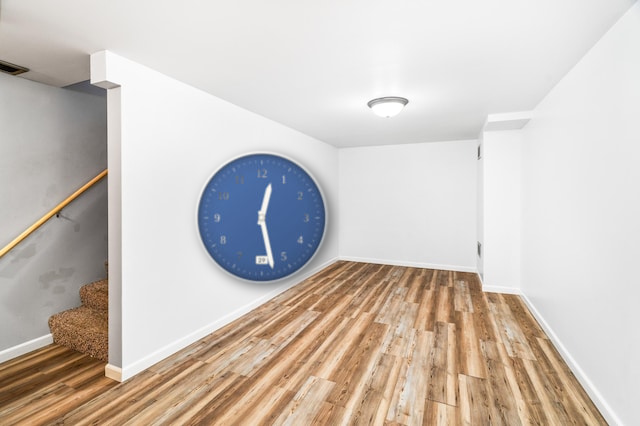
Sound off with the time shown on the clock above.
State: 12:28
